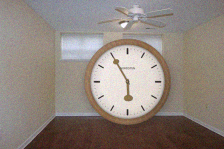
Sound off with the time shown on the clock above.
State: 5:55
